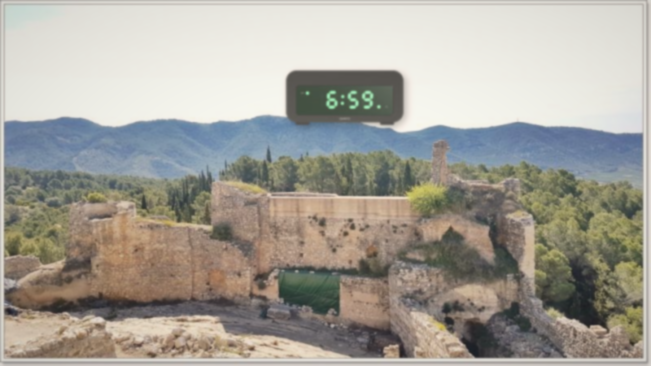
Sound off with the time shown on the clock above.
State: 6:59
